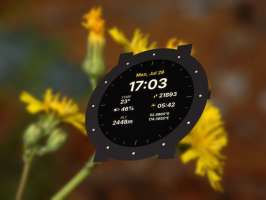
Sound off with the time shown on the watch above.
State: 17:03
